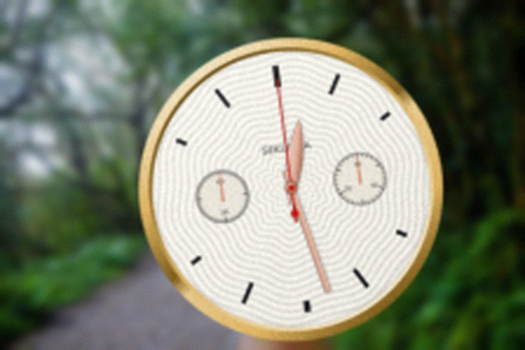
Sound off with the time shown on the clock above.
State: 12:28
